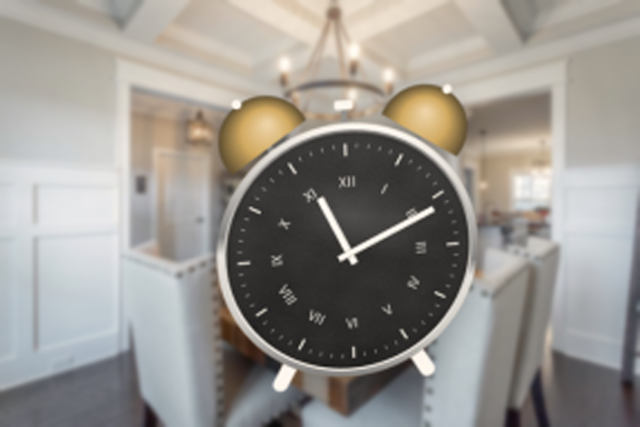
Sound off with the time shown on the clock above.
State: 11:11
